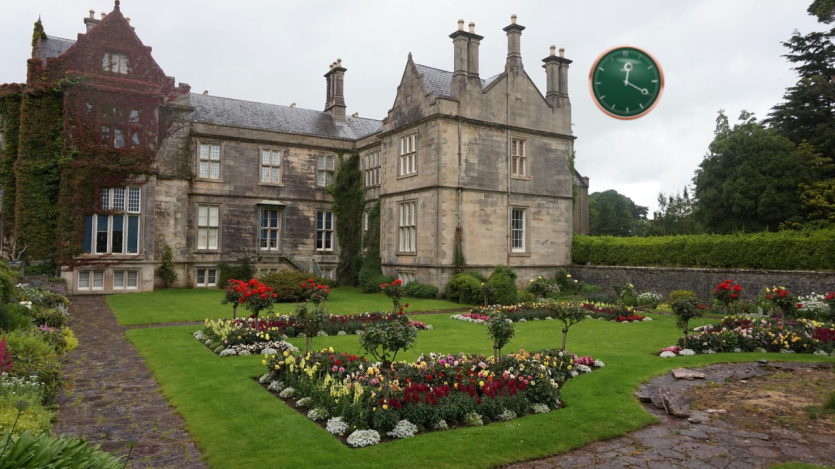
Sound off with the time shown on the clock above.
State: 12:20
